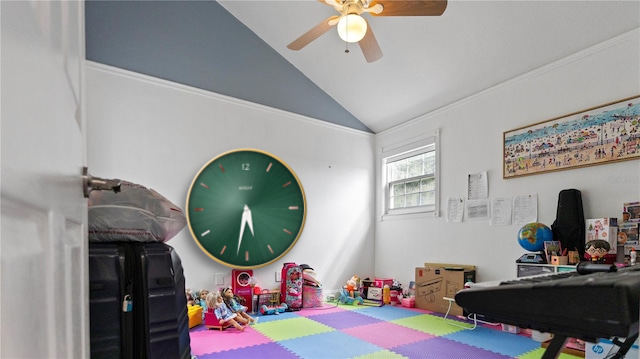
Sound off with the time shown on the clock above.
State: 5:32
